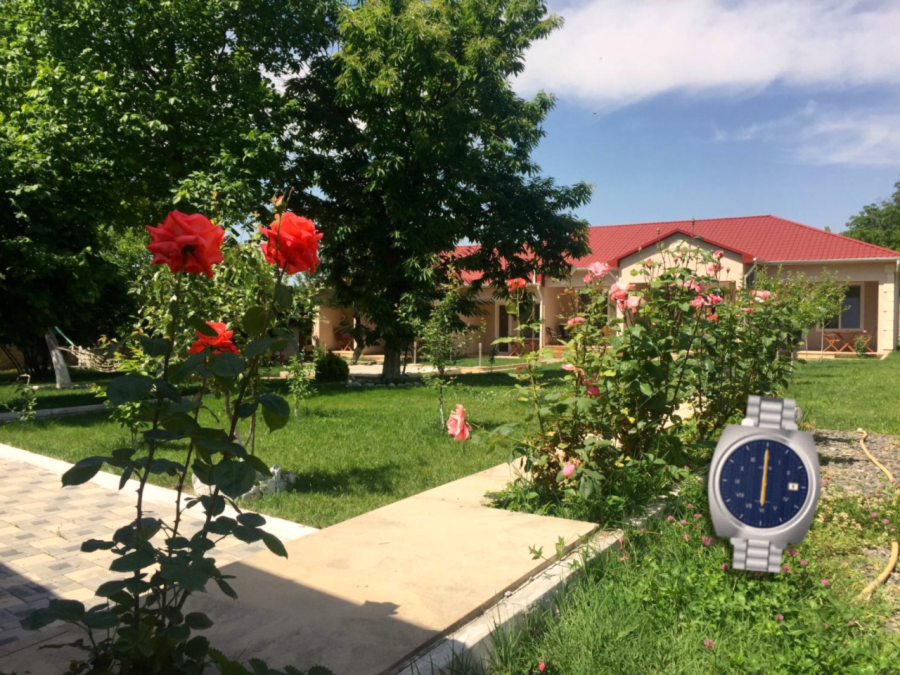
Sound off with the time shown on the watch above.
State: 6:00
